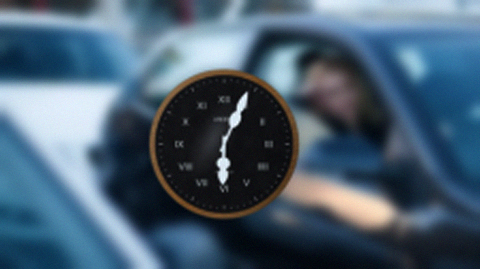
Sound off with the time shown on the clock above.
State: 6:04
